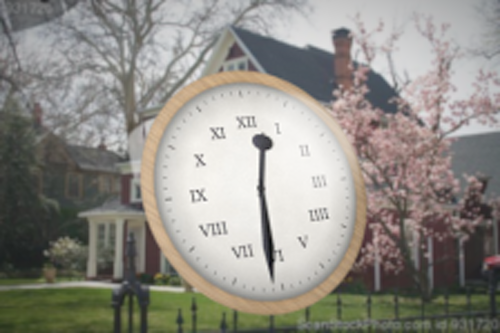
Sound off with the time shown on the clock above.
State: 12:31
